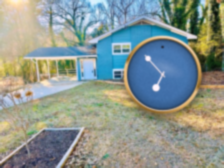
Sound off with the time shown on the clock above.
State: 6:53
